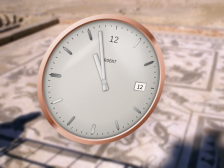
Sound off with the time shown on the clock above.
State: 10:57
